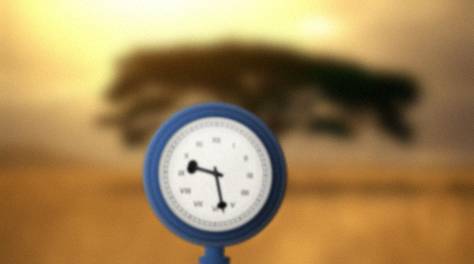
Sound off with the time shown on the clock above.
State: 9:28
